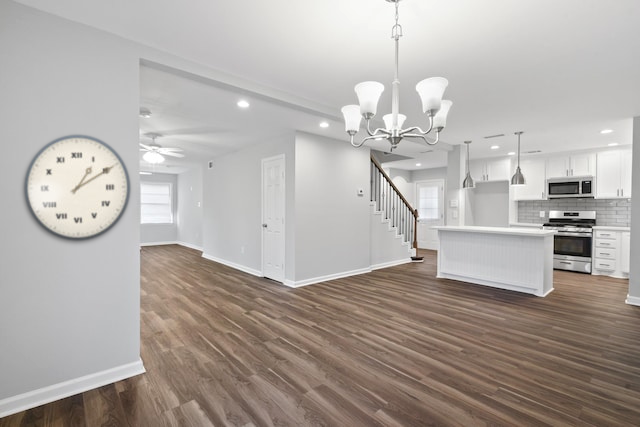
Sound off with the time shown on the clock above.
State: 1:10
